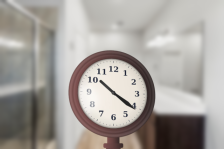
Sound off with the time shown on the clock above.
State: 10:21
